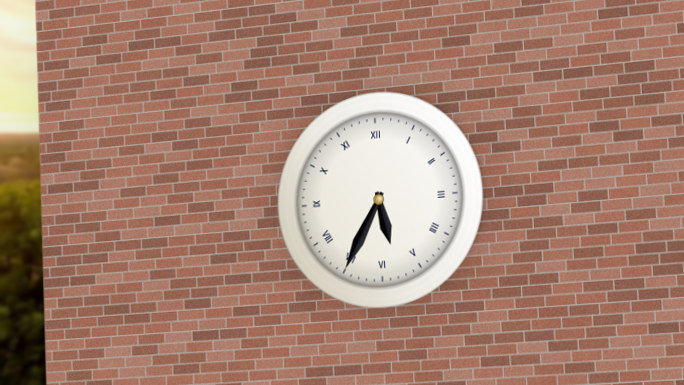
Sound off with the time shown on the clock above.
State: 5:35
